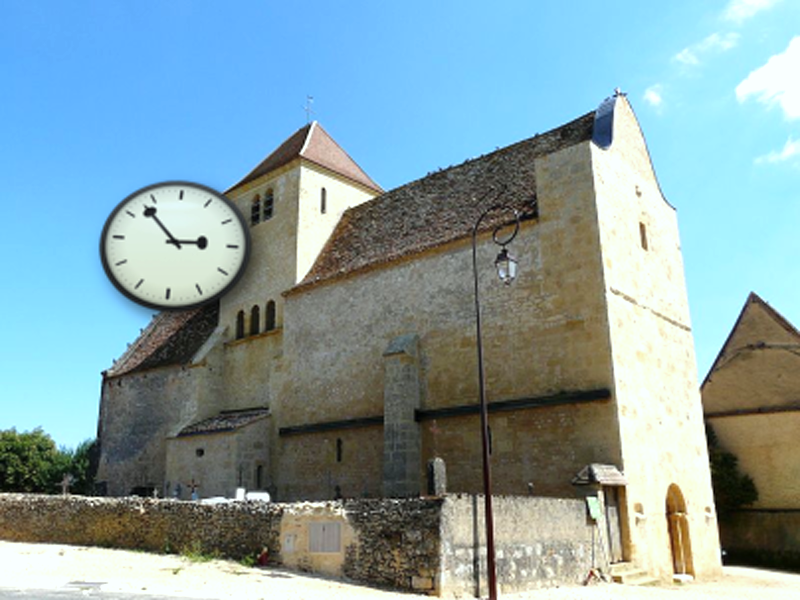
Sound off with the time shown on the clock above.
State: 2:53
